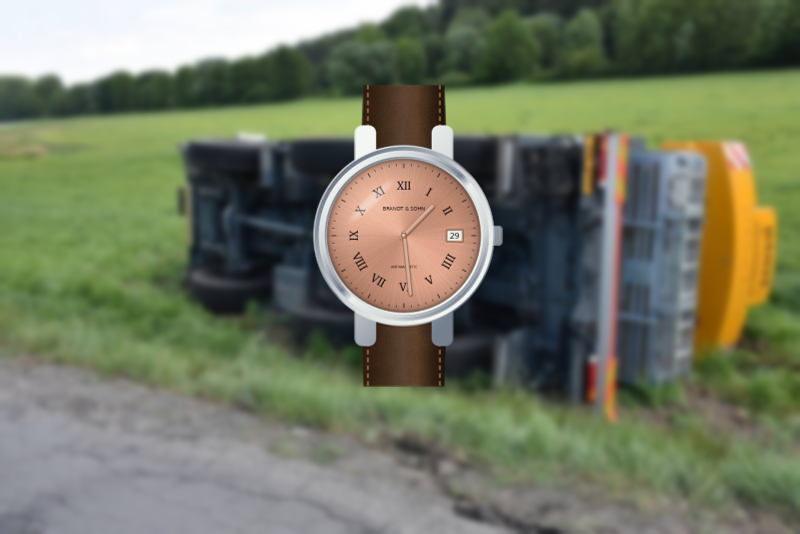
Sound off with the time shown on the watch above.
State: 1:29
